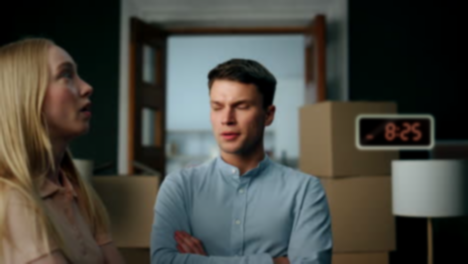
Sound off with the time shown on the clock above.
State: 8:25
